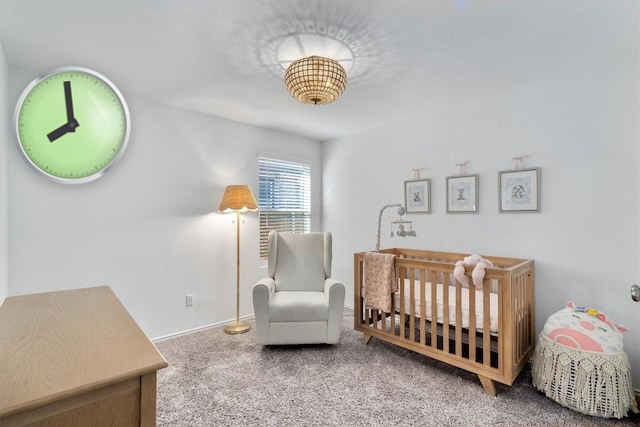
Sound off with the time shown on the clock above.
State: 7:59
